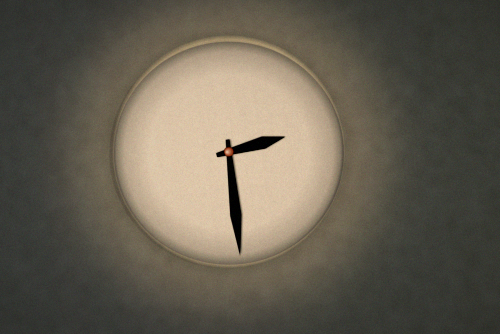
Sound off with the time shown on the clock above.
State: 2:29
